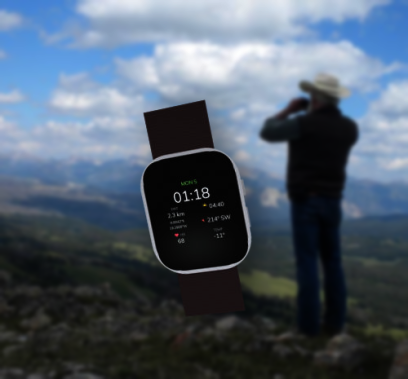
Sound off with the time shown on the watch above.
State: 1:18
